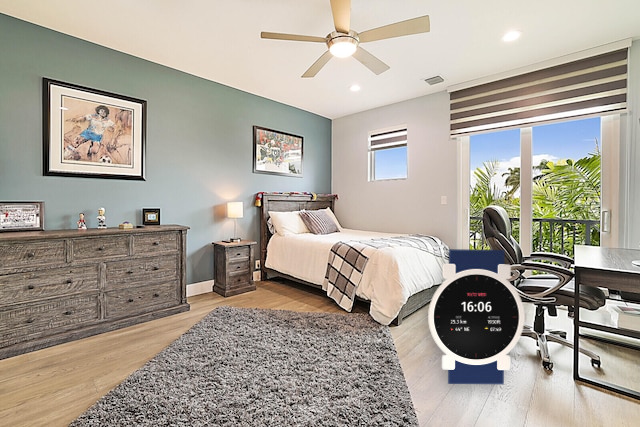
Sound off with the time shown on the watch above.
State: 16:06
